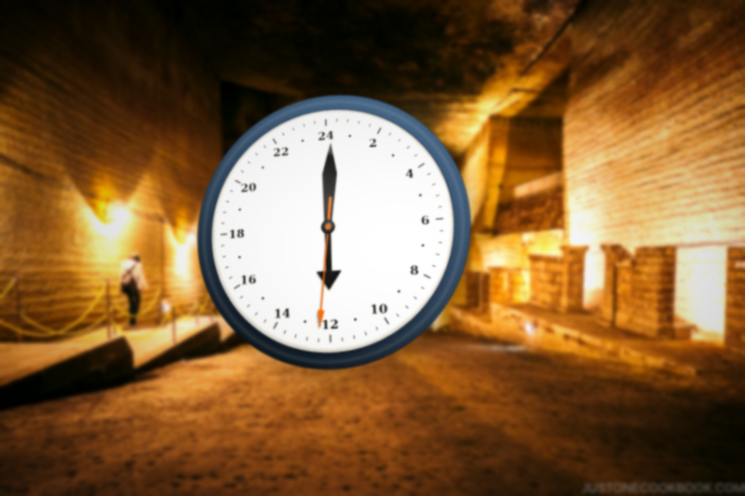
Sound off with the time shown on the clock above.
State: 12:00:31
